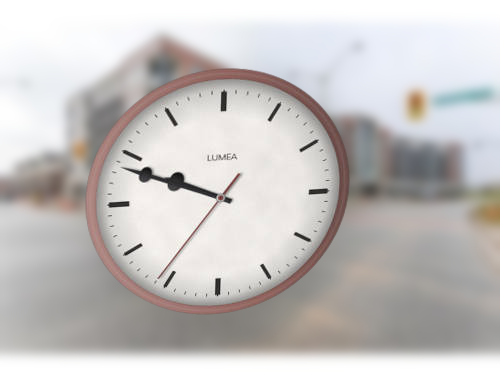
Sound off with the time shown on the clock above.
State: 9:48:36
